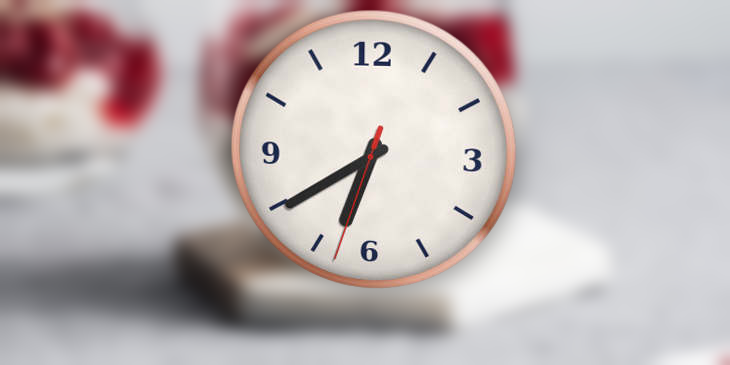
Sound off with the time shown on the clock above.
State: 6:39:33
